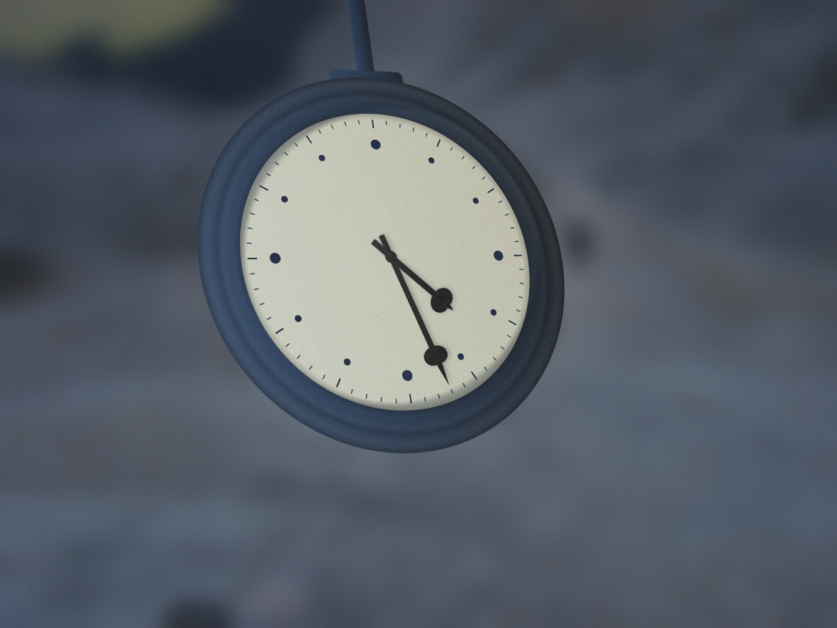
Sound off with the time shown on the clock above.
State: 4:27
